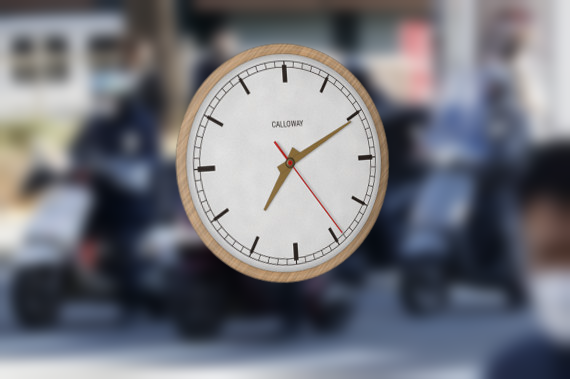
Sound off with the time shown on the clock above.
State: 7:10:24
